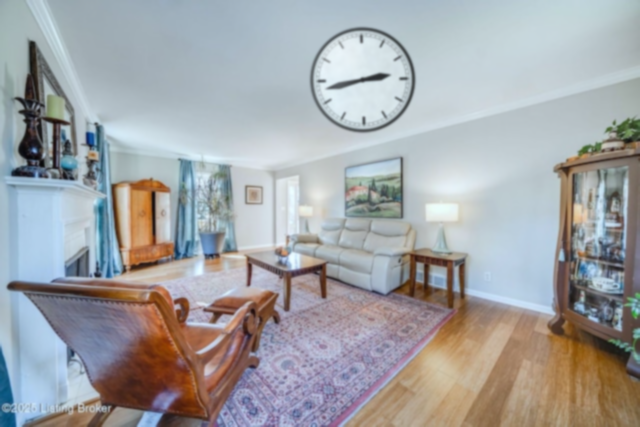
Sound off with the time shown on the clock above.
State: 2:43
